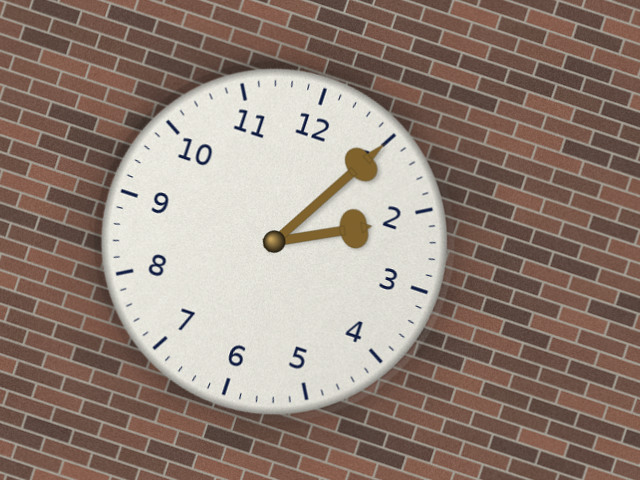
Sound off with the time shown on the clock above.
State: 2:05
